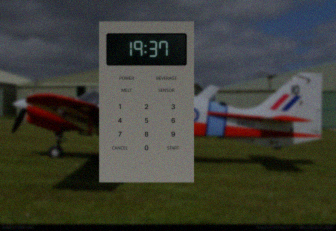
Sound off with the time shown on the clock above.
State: 19:37
